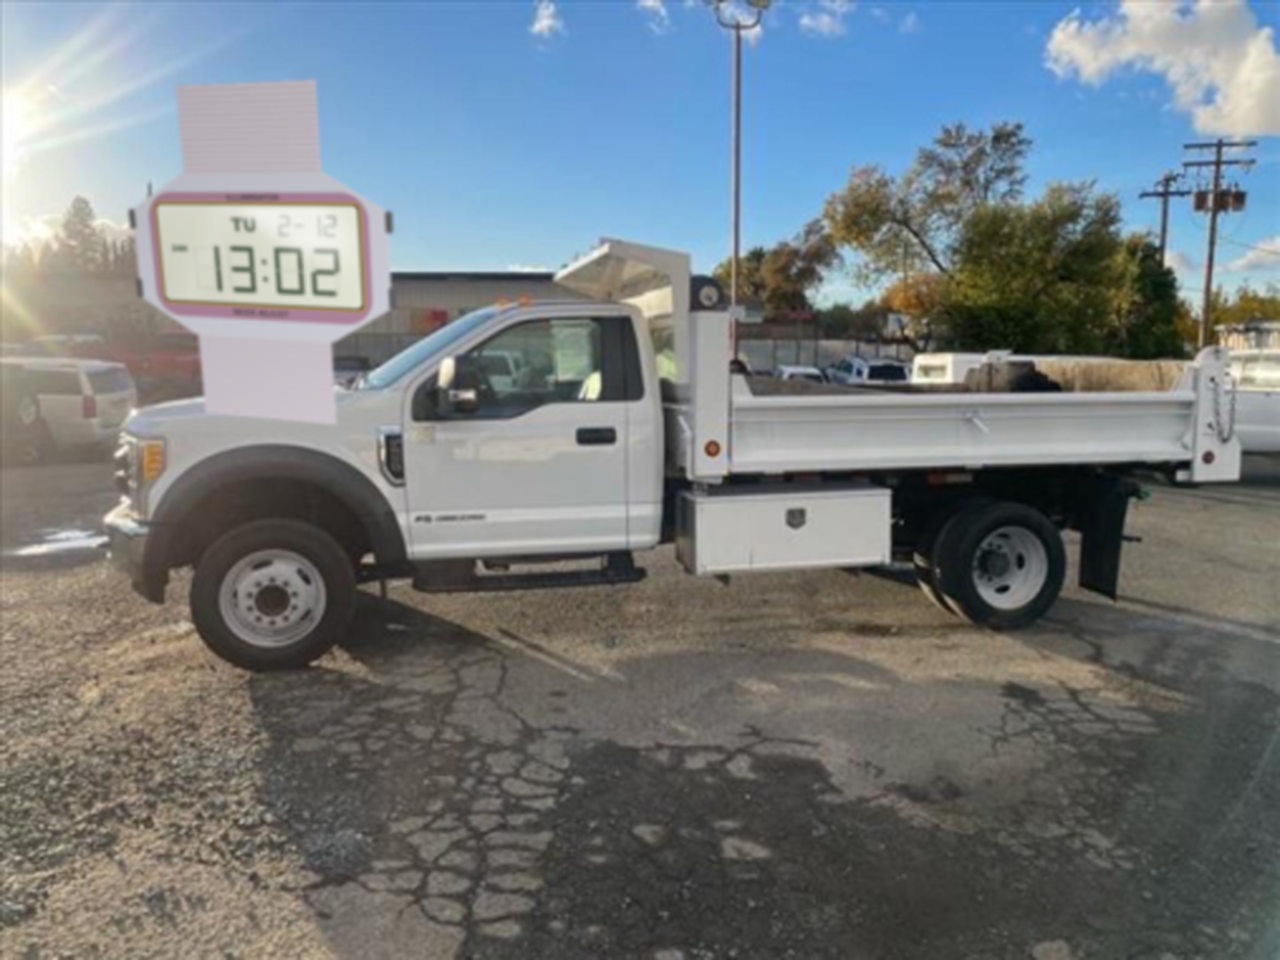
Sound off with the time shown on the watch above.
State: 13:02
